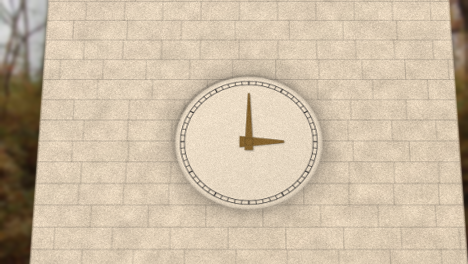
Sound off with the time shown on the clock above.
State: 3:00
